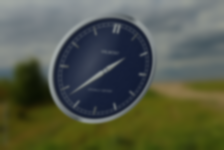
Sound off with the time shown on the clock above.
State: 1:38
